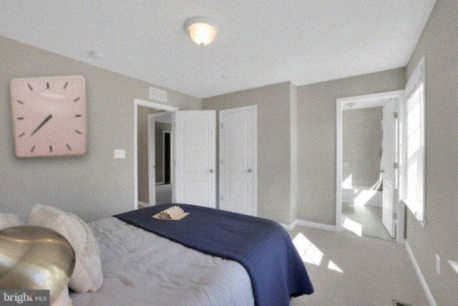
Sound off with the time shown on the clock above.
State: 7:38
